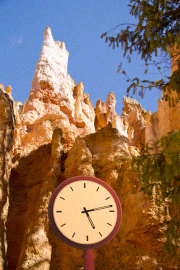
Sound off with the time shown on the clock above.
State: 5:13
